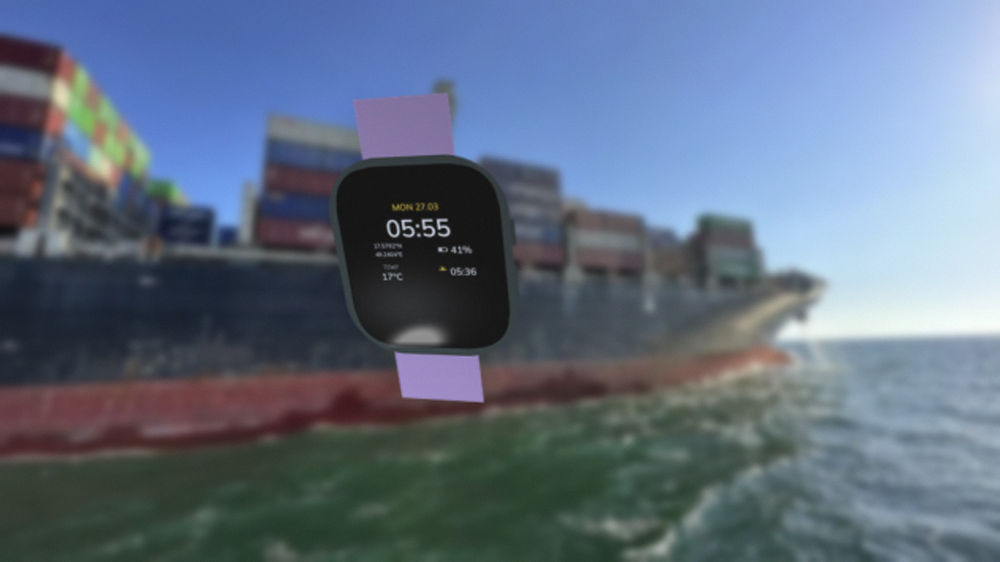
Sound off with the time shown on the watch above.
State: 5:55
